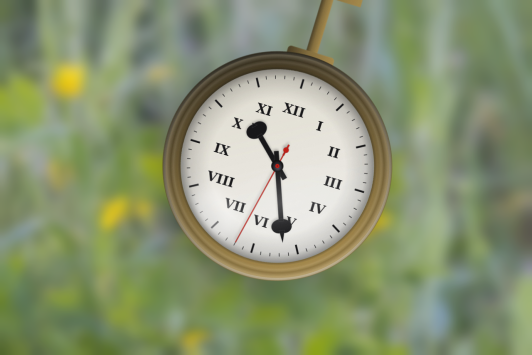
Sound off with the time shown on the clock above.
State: 10:26:32
